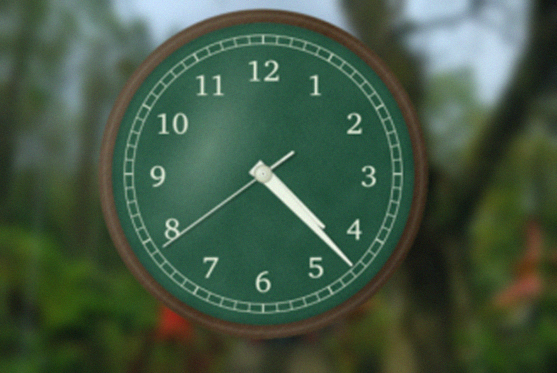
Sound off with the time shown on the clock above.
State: 4:22:39
